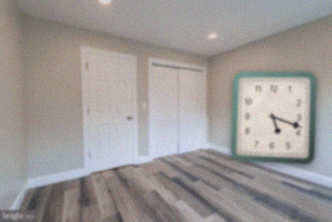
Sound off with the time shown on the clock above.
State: 5:18
